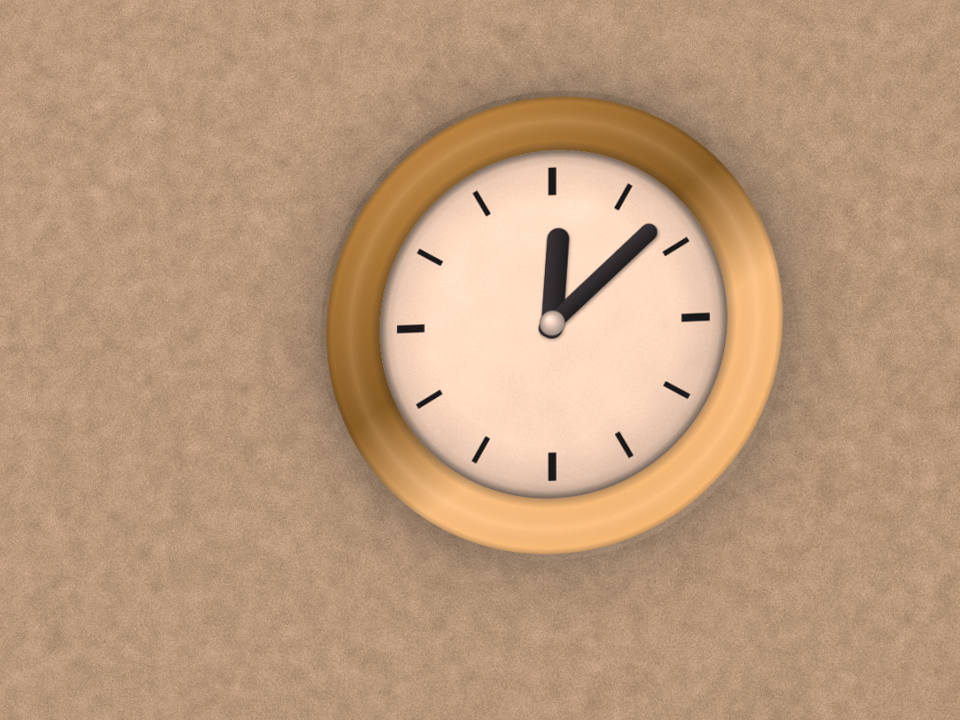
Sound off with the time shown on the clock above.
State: 12:08
